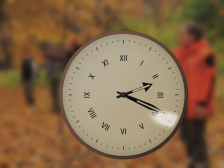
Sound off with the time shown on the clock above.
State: 2:19
